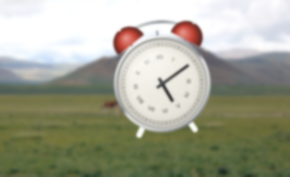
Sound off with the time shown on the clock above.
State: 5:10
